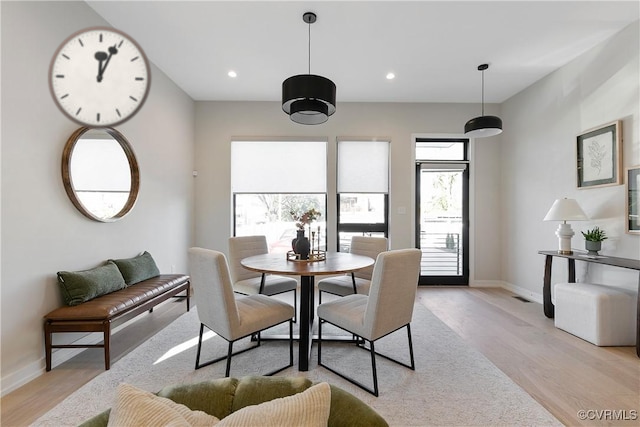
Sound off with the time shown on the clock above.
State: 12:04
